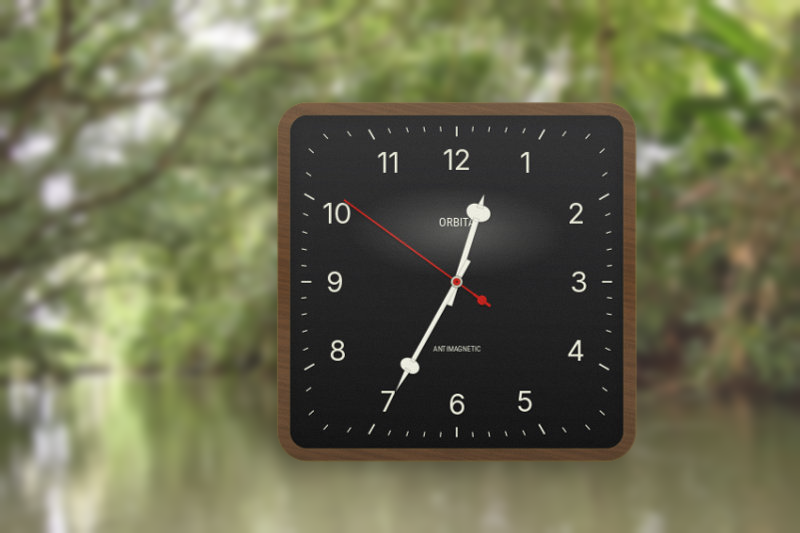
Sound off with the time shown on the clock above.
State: 12:34:51
